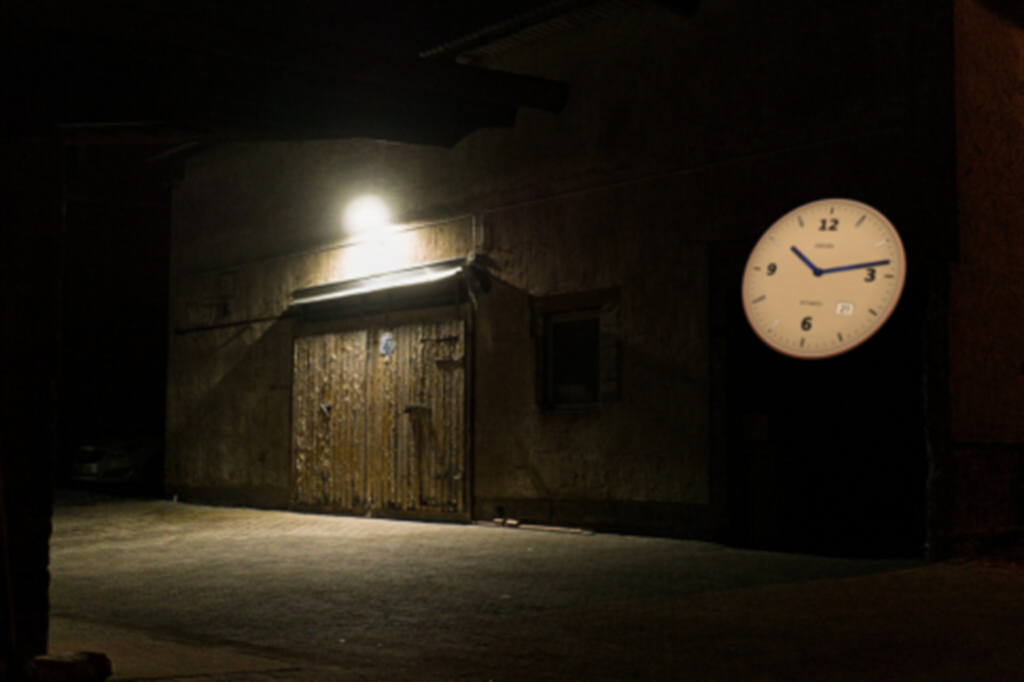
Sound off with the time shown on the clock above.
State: 10:13
